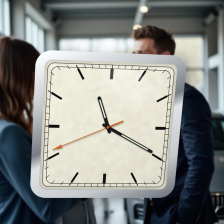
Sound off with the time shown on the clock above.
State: 11:19:41
